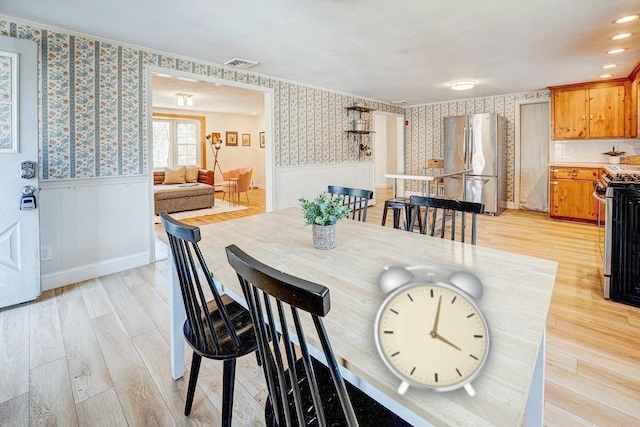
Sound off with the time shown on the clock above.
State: 4:02
